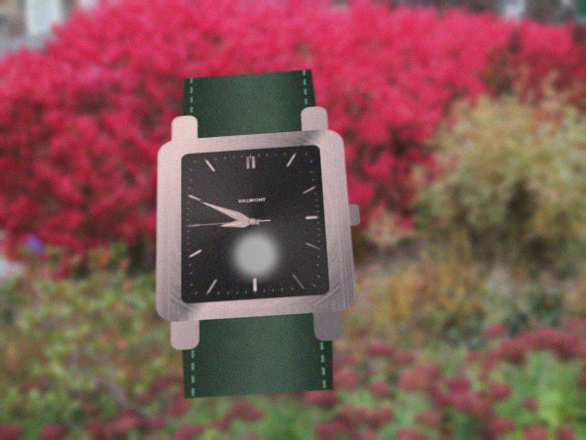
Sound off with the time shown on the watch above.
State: 8:49:45
